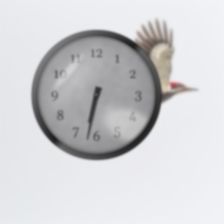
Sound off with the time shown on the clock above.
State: 6:32
